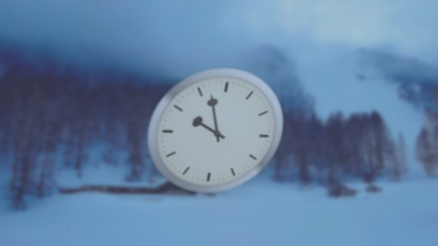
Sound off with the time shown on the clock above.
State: 9:57
